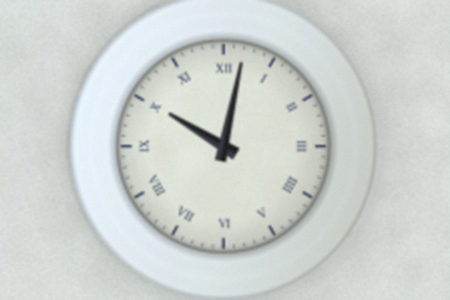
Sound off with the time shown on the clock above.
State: 10:02
